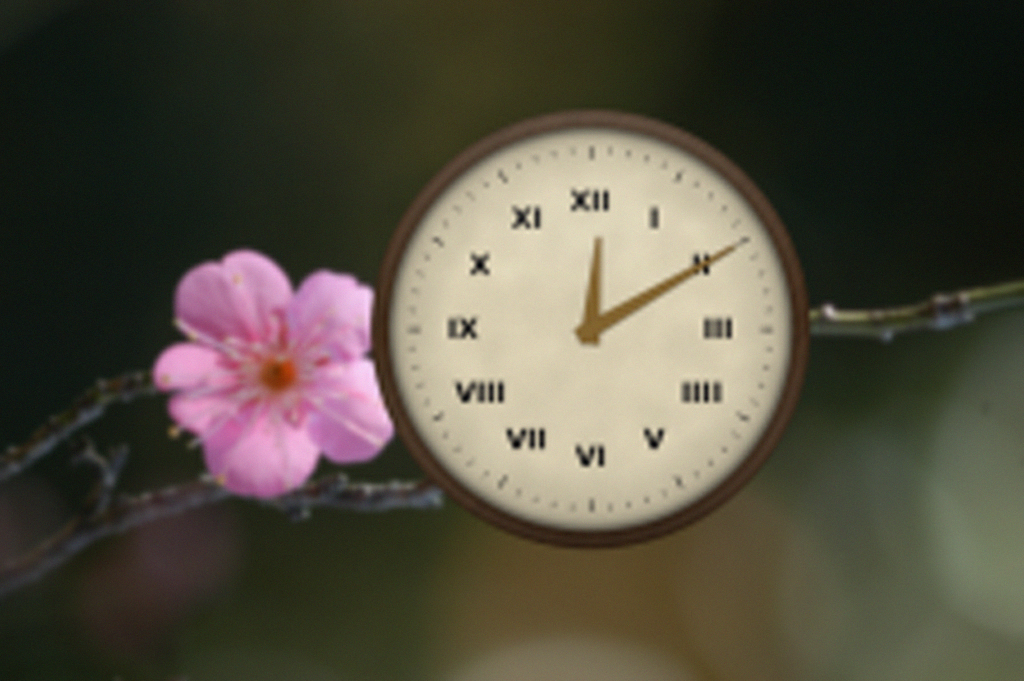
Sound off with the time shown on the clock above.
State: 12:10
